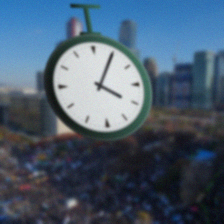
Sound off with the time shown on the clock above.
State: 4:05
